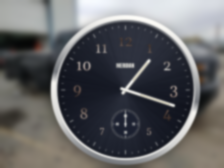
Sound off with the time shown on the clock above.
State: 1:18
